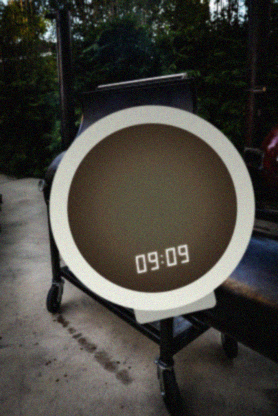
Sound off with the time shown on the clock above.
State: 9:09
